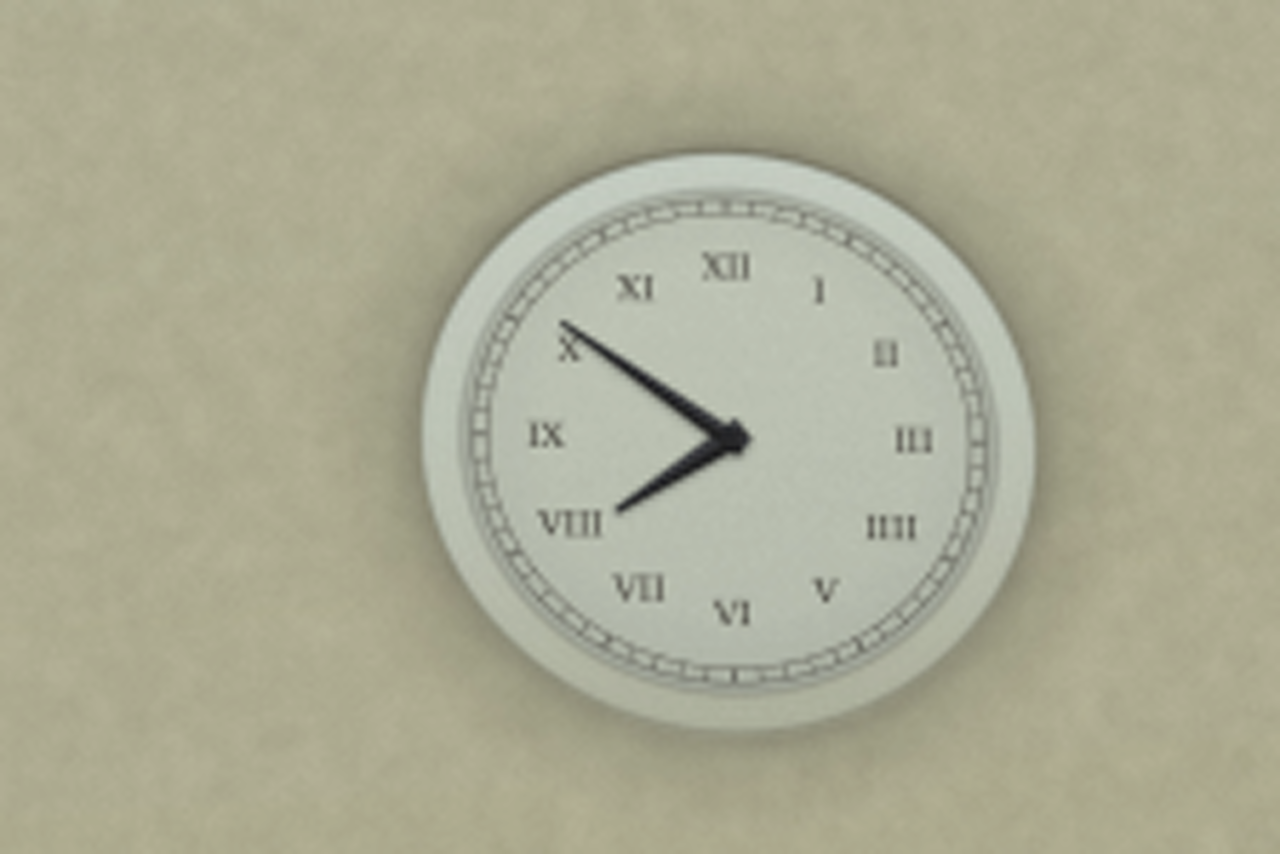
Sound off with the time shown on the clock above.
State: 7:51
